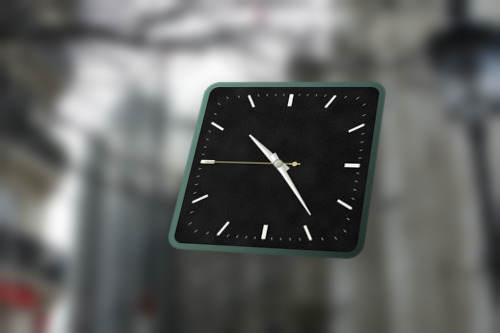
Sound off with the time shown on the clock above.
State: 10:23:45
